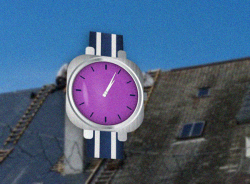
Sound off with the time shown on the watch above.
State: 1:04
